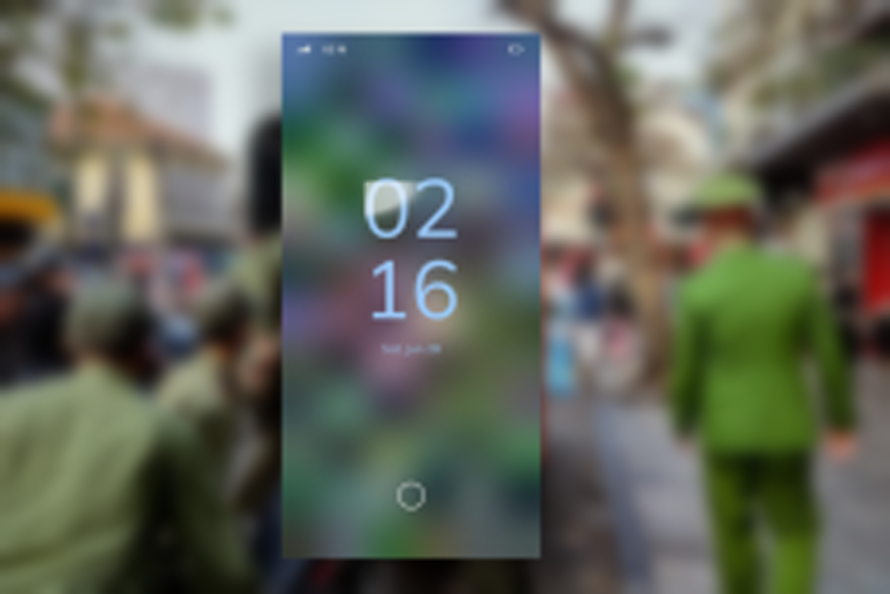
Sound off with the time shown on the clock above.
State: 2:16
